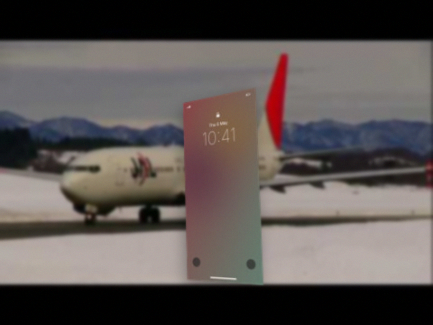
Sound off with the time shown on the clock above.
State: 10:41
